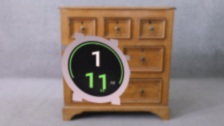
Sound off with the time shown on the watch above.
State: 1:11
